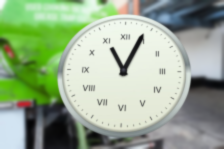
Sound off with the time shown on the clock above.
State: 11:04
